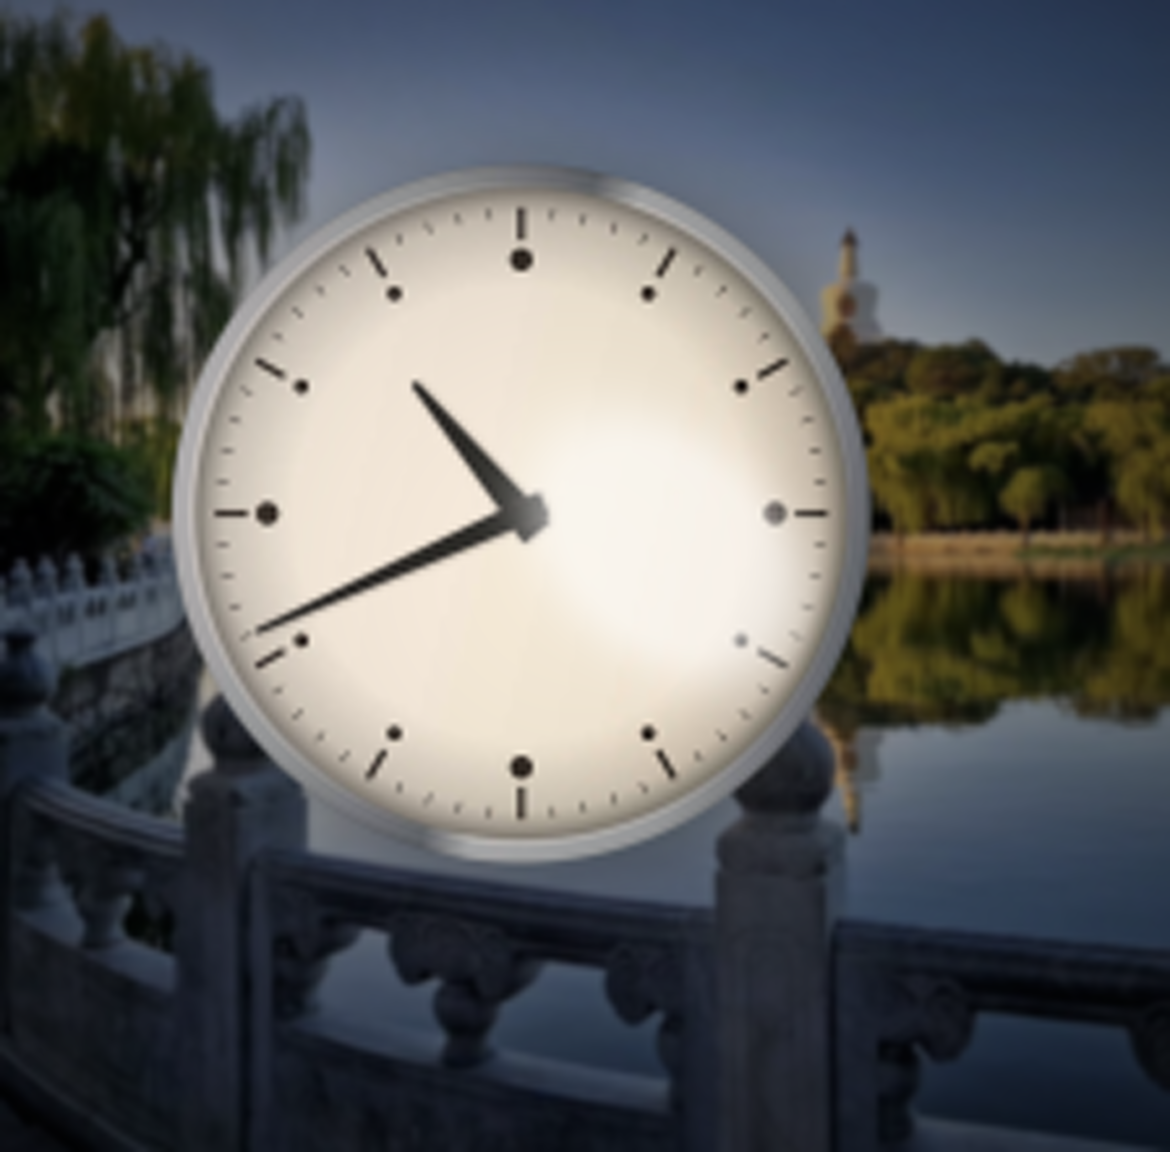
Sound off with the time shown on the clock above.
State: 10:41
